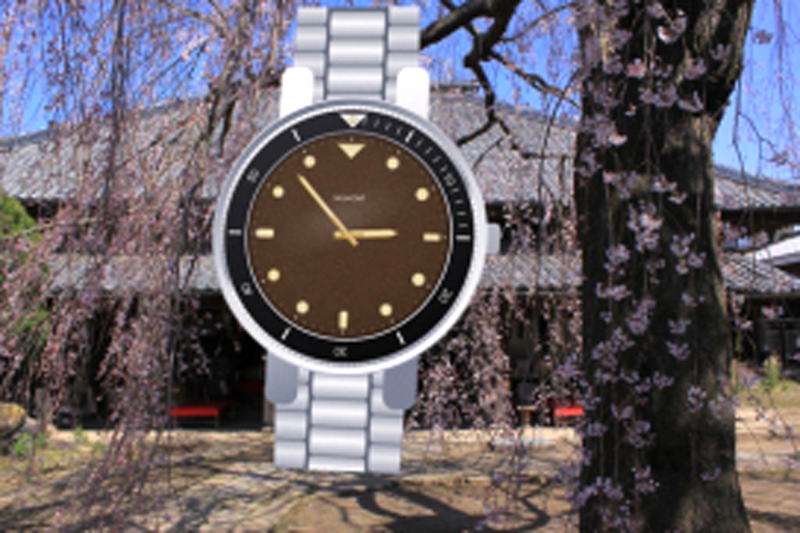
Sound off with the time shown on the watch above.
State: 2:53
